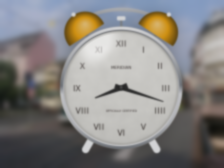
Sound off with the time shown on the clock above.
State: 8:18
